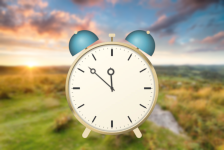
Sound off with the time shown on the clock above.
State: 11:52
